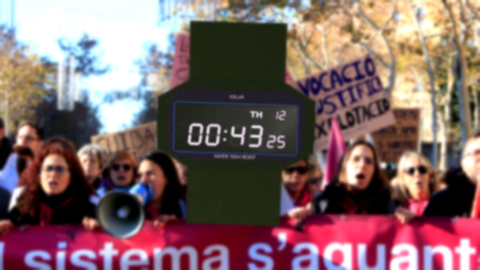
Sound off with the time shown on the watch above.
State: 0:43:25
